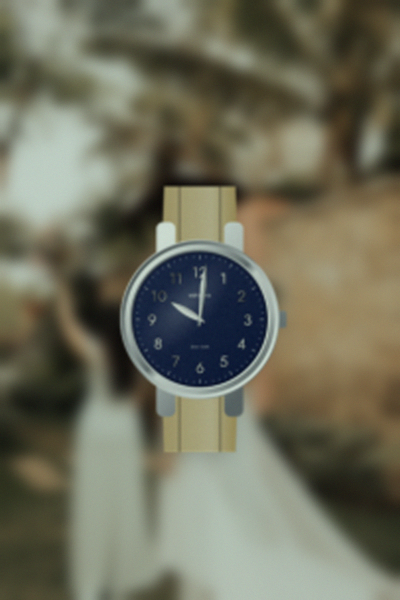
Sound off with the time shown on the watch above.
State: 10:01
